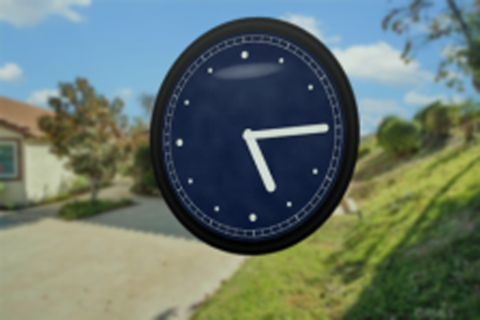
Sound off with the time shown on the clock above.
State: 5:15
